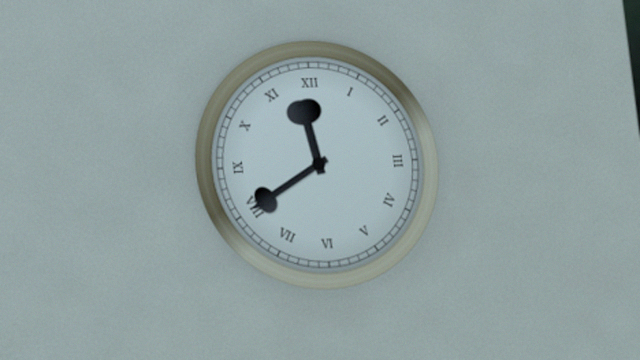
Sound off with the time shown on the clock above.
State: 11:40
